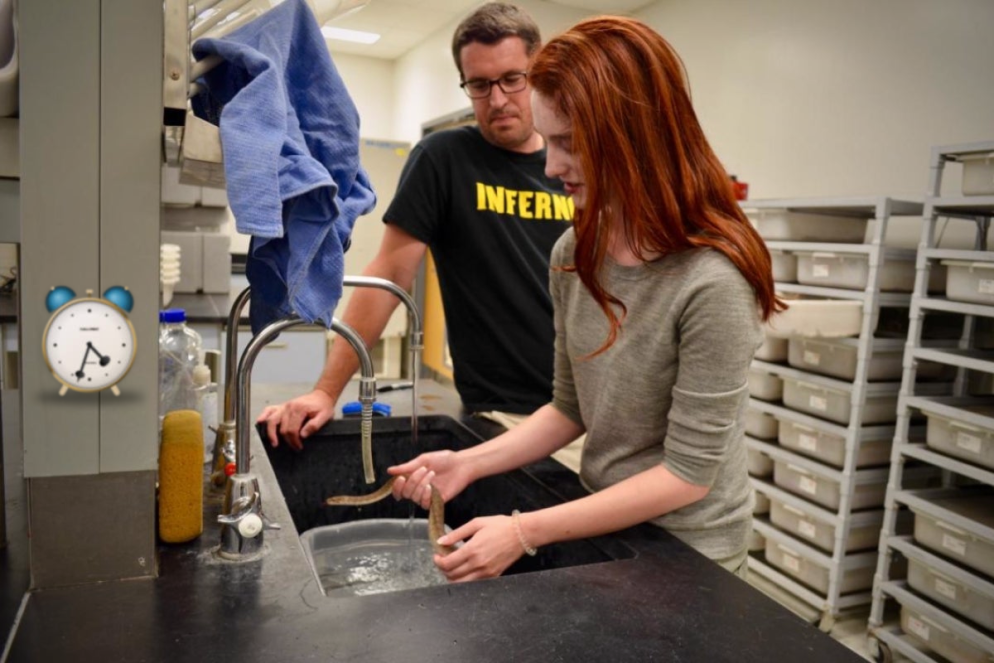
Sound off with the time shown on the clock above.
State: 4:33
